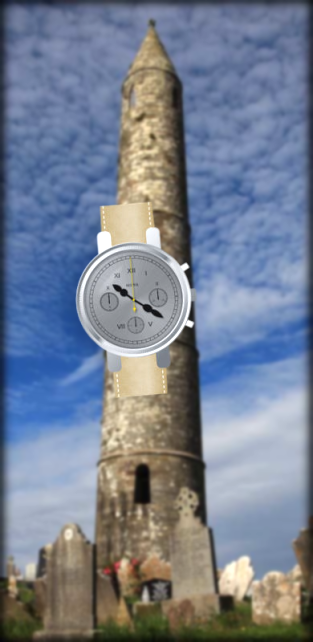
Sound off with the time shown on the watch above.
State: 10:21
